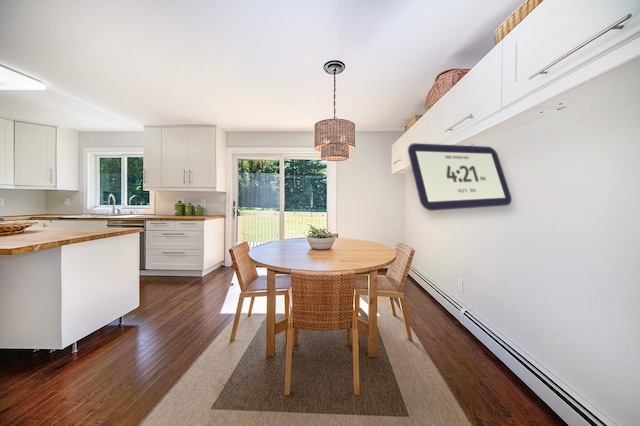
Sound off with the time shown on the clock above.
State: 4:21
